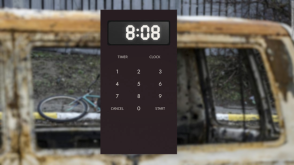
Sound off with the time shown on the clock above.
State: 8:08
